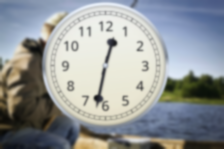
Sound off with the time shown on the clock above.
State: 12:32
